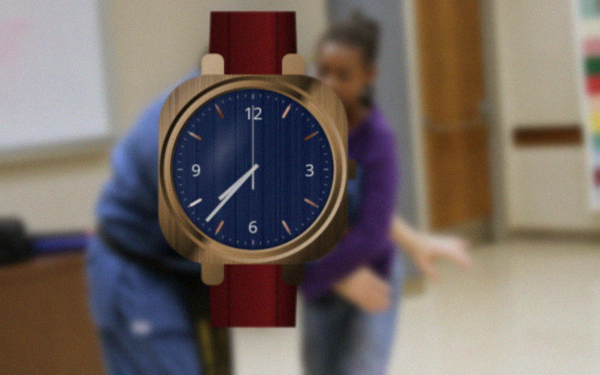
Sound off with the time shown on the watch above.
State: 7:37:00
